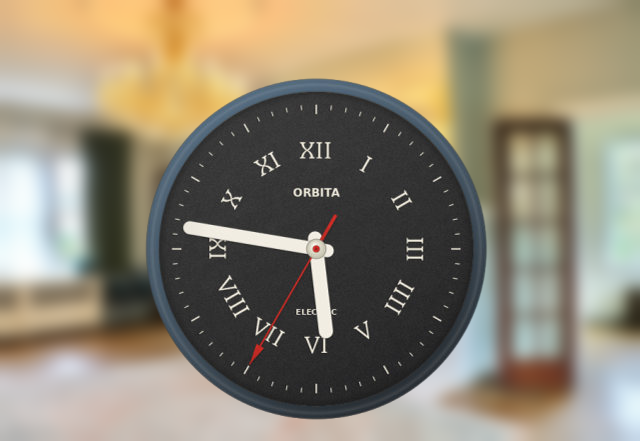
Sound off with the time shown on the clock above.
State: 5:46:35
